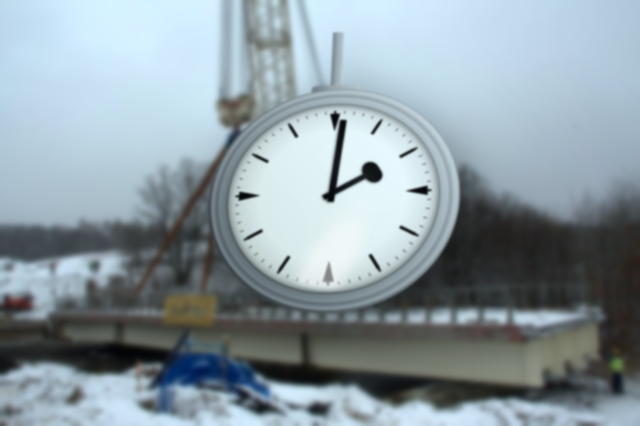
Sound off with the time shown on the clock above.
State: 2:01
